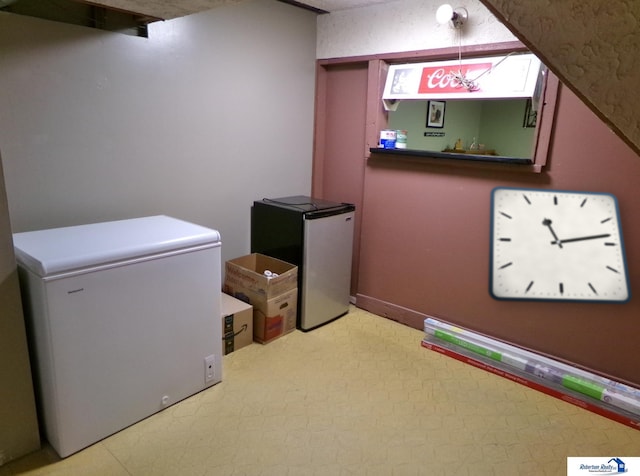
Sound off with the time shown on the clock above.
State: 11:13
